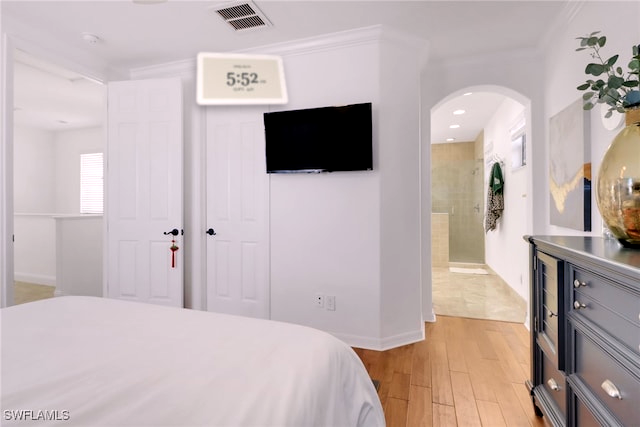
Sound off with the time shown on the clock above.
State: 5:52
